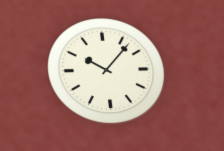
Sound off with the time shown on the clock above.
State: 10:07
